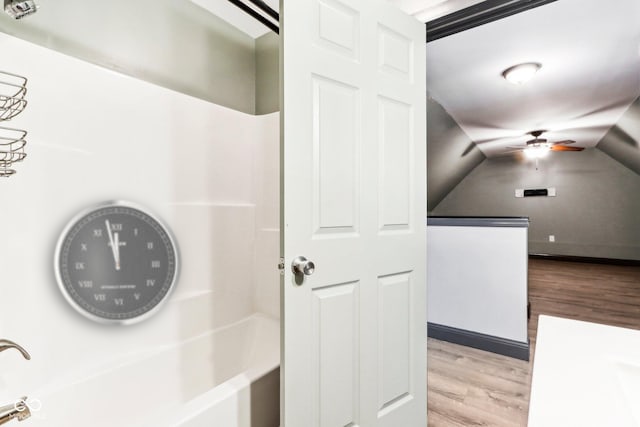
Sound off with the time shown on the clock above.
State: 11:58
